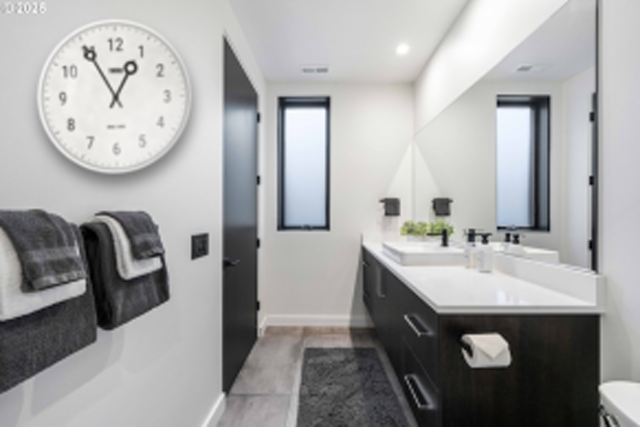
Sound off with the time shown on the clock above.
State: 12:55
